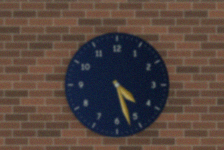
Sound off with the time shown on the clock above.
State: 4:27
